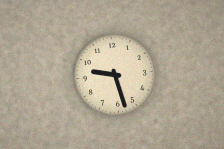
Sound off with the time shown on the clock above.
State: 9:28
